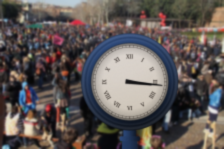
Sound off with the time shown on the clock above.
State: 3:16
